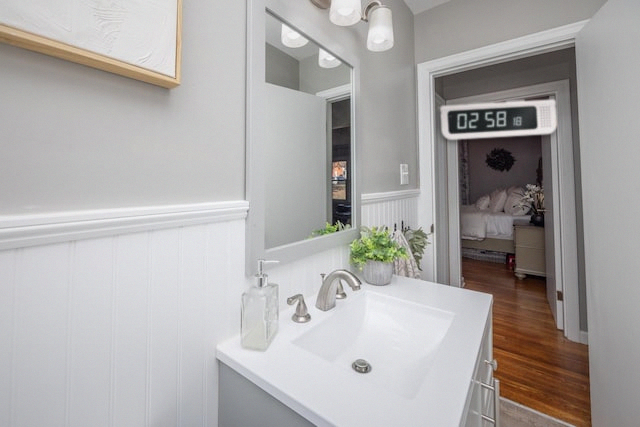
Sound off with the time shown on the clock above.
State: 2:58
